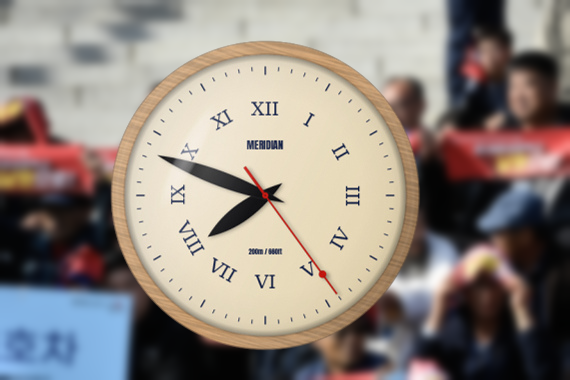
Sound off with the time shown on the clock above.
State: 7:48:24
